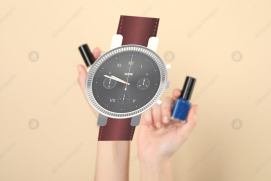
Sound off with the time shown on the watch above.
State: 9:48
